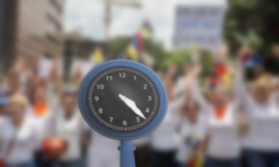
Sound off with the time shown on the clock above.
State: 4:23
